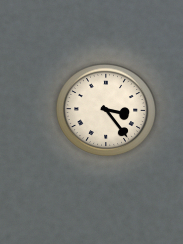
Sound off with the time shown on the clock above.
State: 3:24
